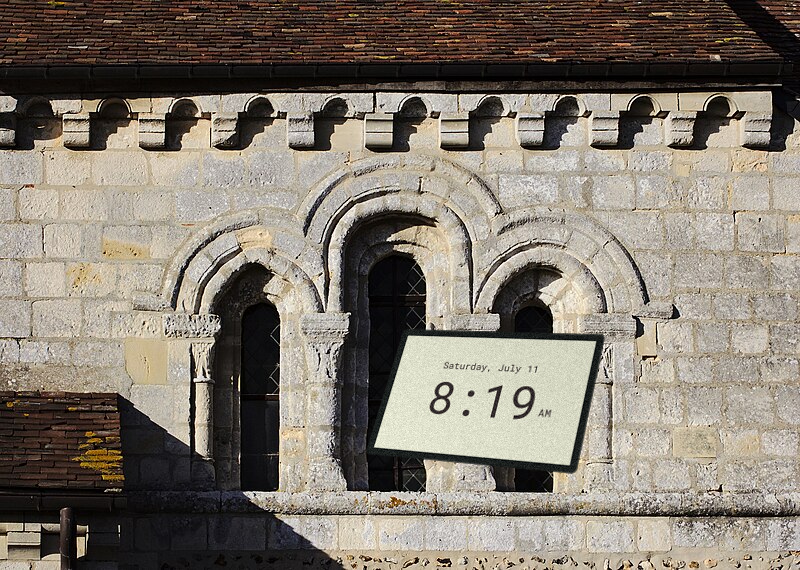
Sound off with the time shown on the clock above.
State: 8:19
